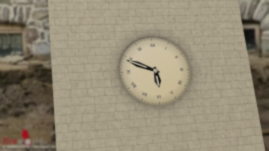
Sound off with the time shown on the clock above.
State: 5:49
